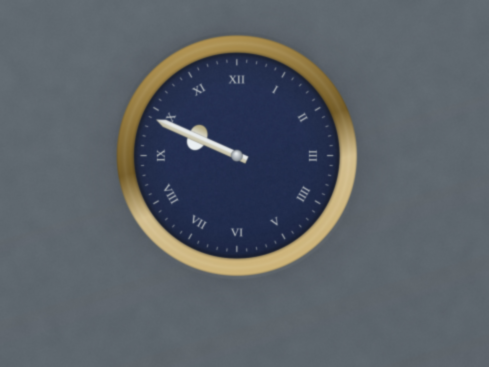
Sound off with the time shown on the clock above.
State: 9:49
